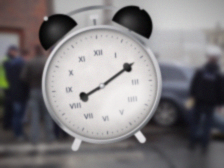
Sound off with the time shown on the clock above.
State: 8:10
